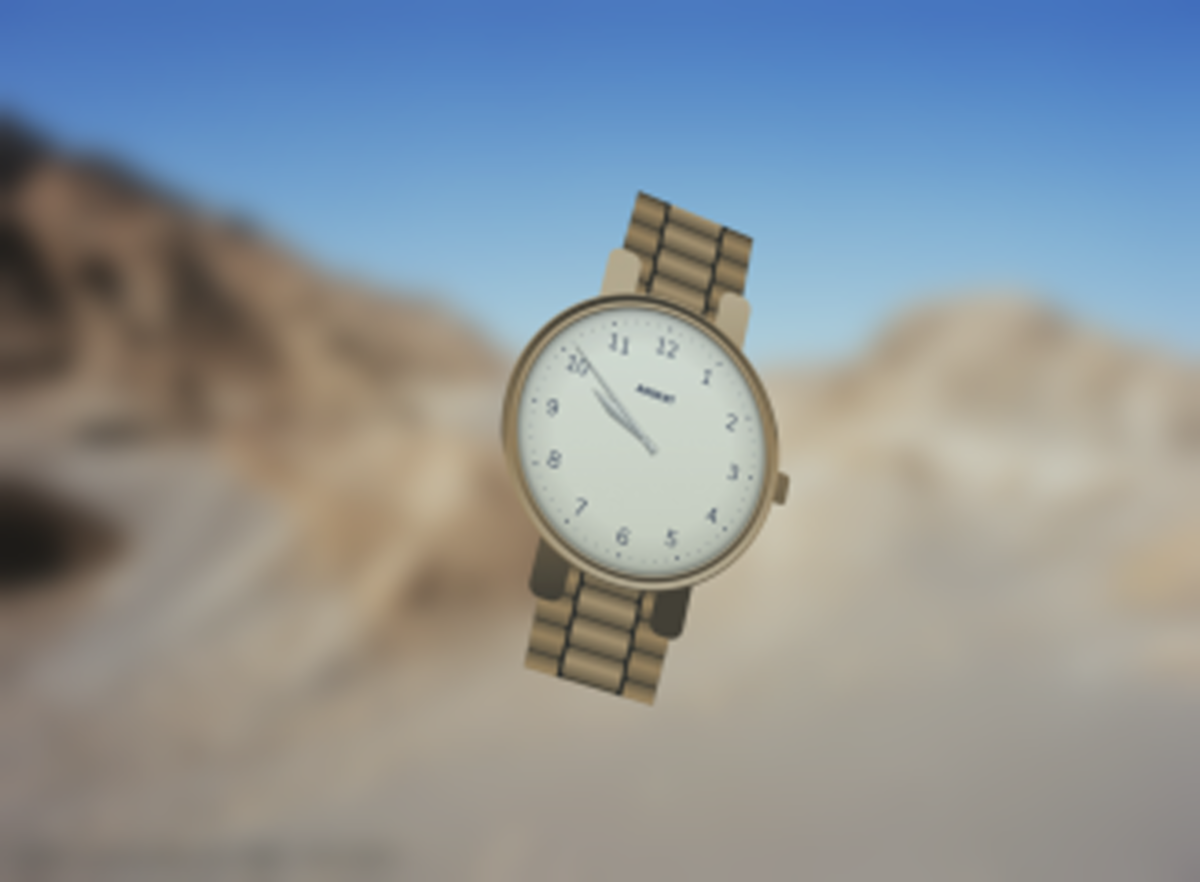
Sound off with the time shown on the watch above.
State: 9:51
